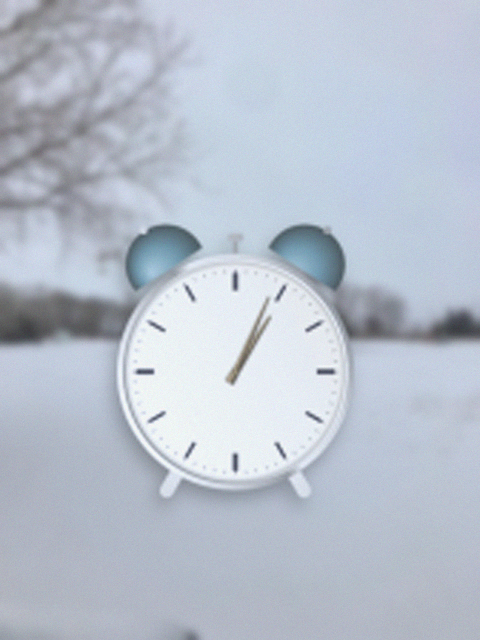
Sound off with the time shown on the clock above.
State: 1:04
